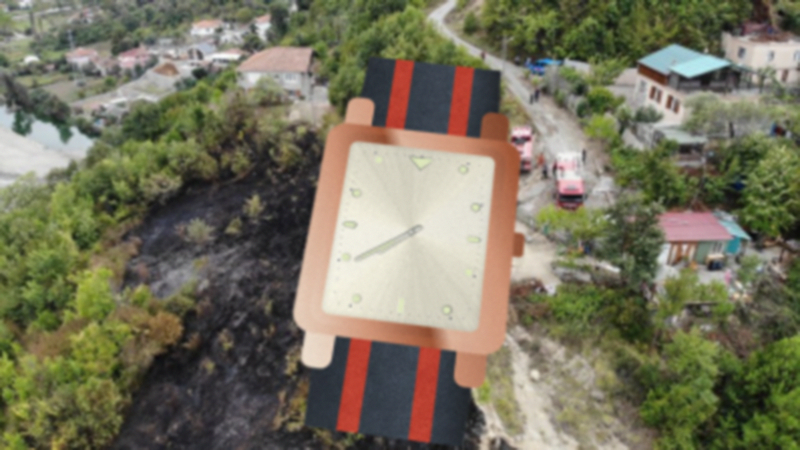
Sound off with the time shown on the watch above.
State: 7:39
